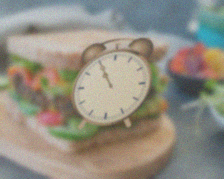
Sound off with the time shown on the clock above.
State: 10:55
